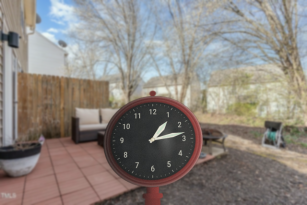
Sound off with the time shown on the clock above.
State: 1:13
